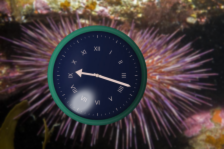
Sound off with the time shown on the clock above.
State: 9:18
